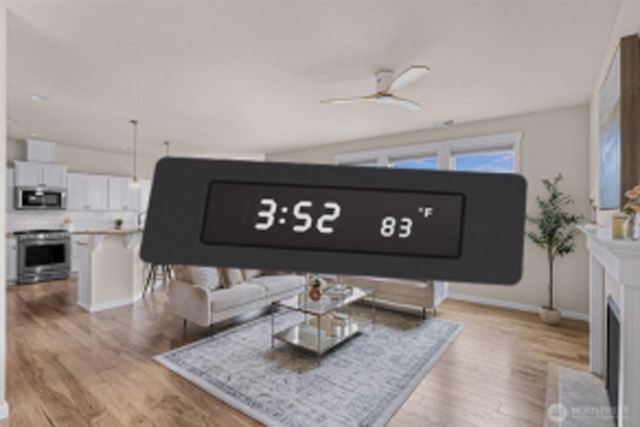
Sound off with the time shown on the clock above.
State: 3:52
